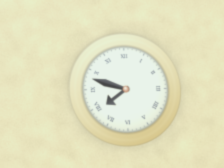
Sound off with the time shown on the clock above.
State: 7:48
